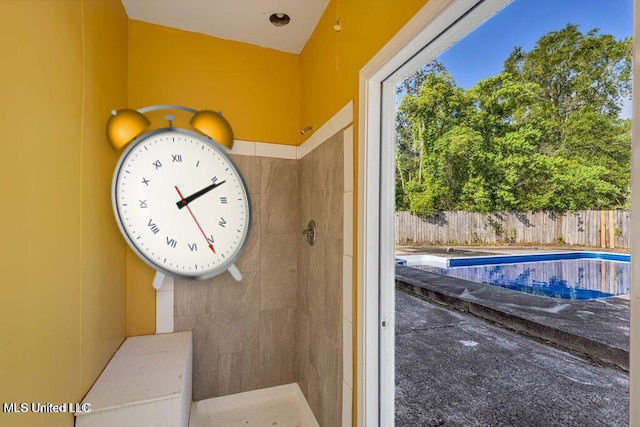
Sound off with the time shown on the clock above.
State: 2:11:26
